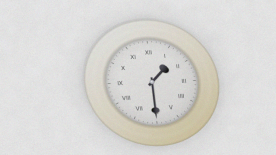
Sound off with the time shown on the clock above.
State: 1:30
